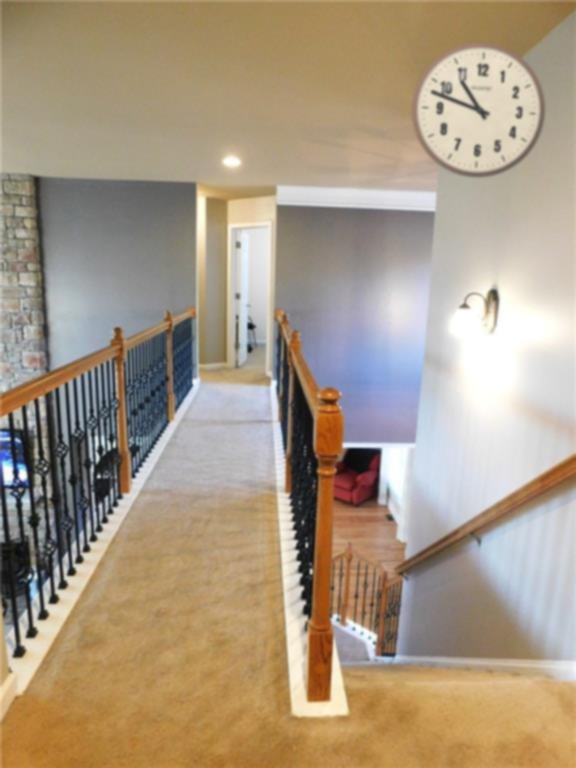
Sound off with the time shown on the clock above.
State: 10:48
